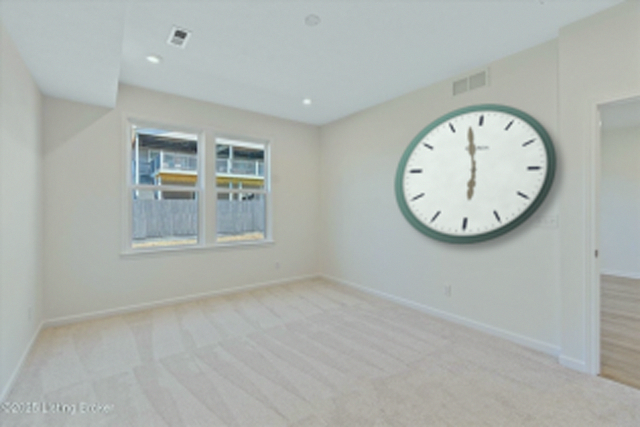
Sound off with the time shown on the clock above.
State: 5:58
